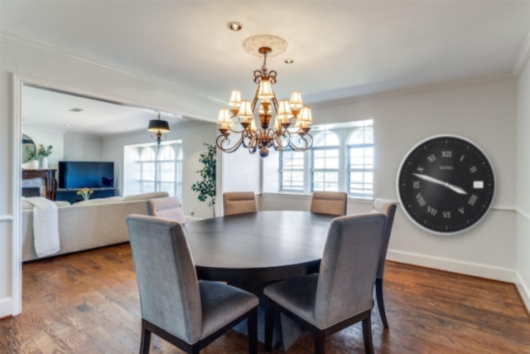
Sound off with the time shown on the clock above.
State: 3:48
